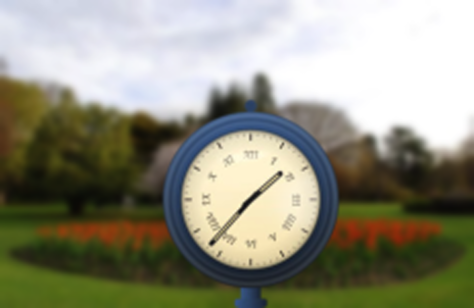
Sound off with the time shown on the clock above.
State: 1:37
